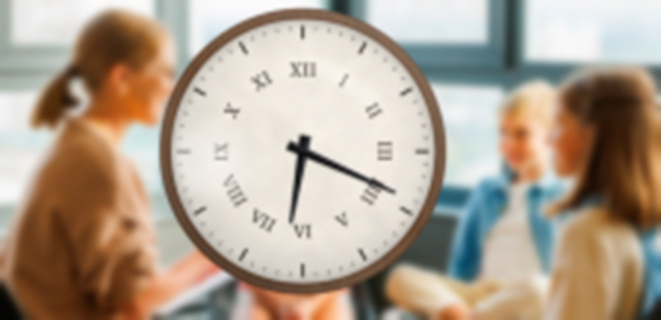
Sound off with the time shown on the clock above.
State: 6:19
